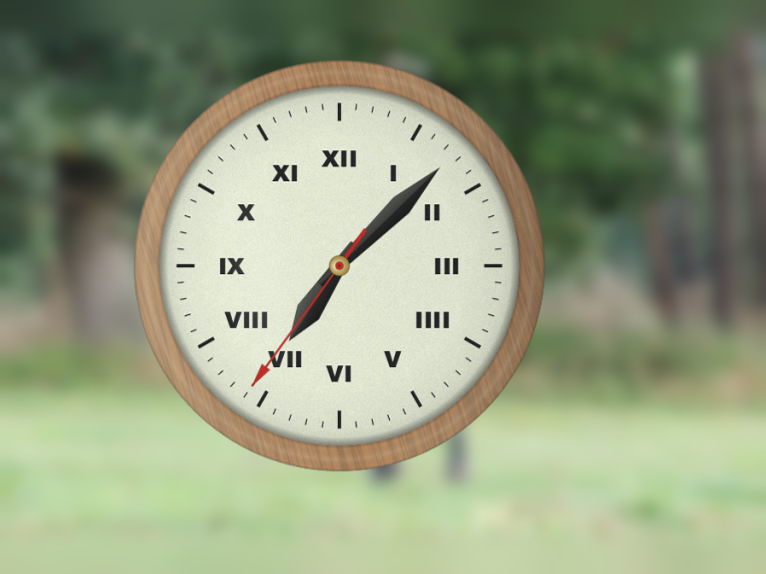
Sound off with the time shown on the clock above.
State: 7:07:36
